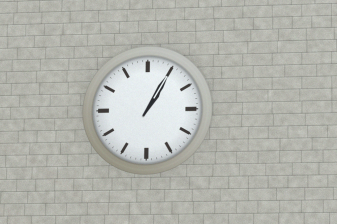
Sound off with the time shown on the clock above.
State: 1:05
